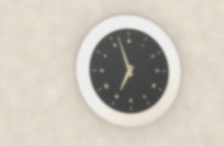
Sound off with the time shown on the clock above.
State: 6:57
